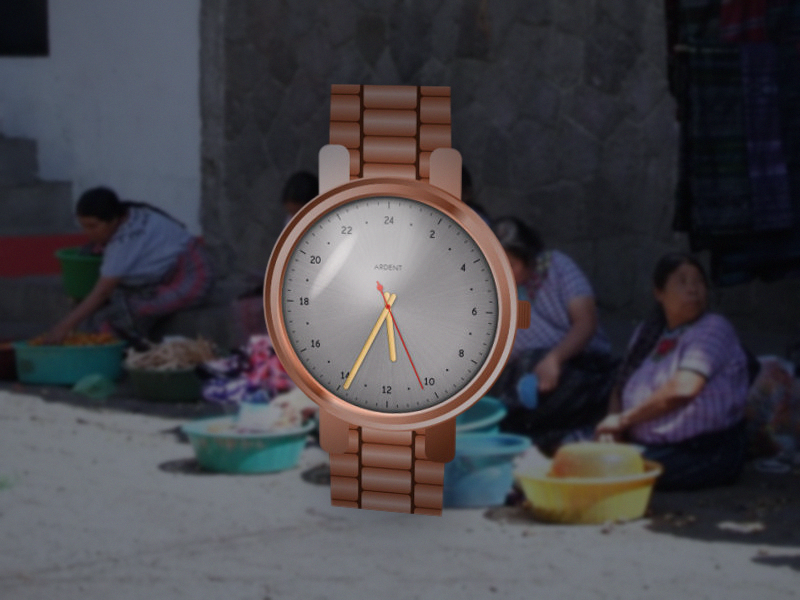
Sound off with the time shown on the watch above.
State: 11:34:26
